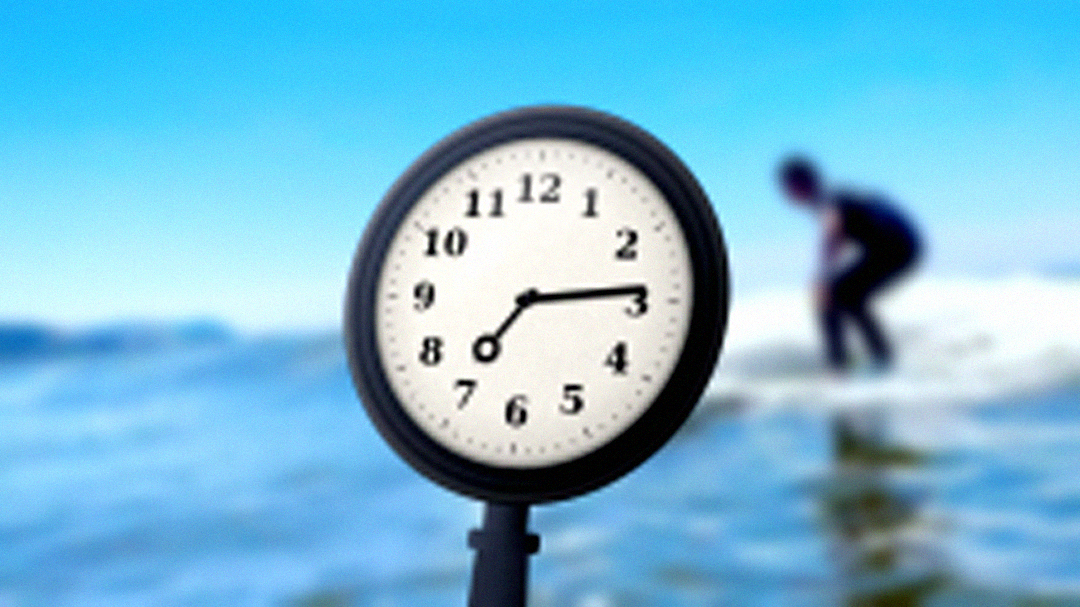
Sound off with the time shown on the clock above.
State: 7:14
